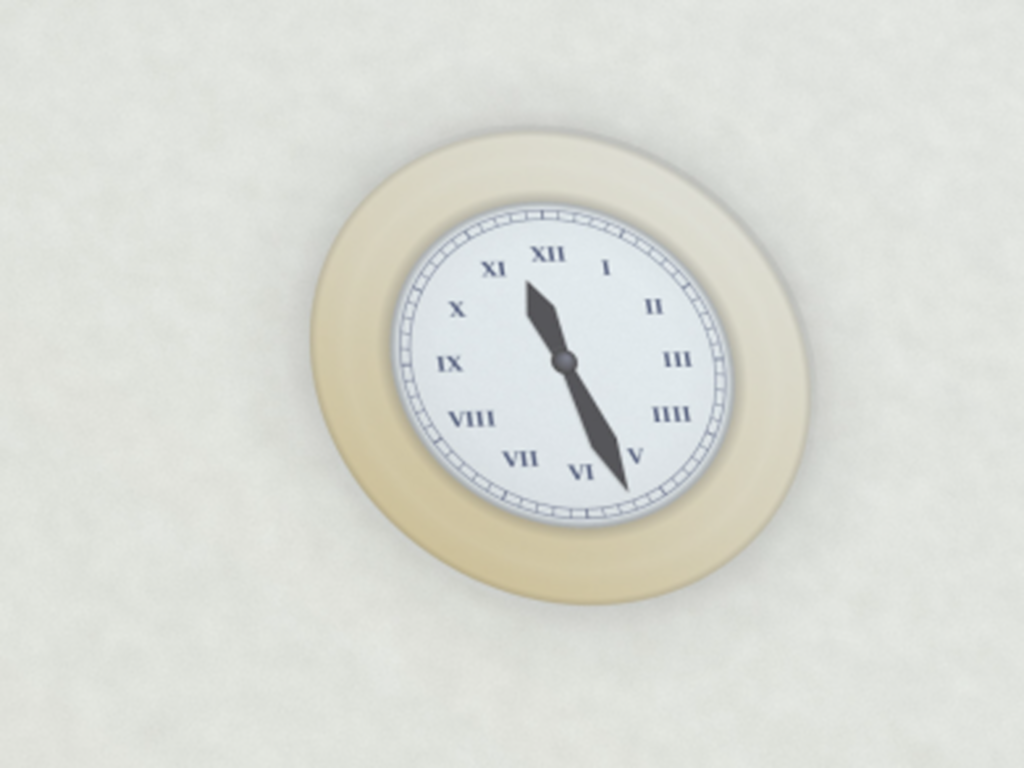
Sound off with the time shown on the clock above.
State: 11:27
